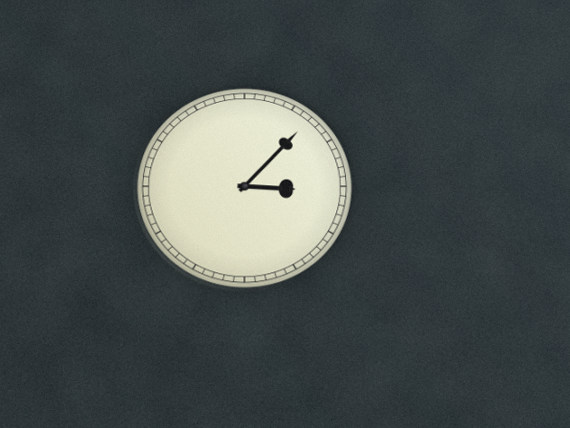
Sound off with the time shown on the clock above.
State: 3:07
